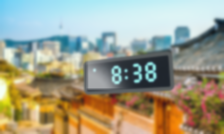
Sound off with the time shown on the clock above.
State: 8:38
